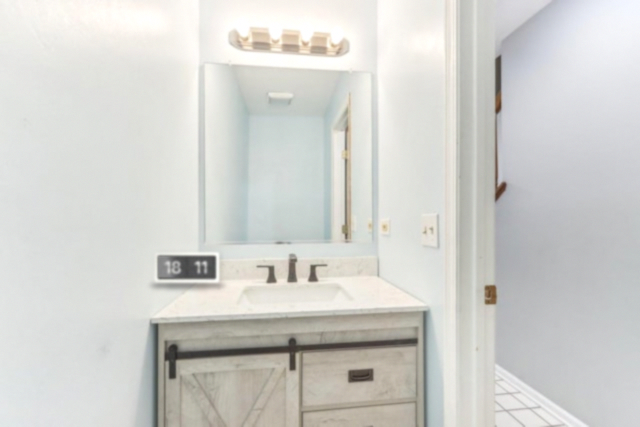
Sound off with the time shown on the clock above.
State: 18:11
